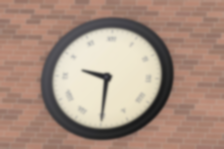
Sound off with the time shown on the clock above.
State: 9:30
